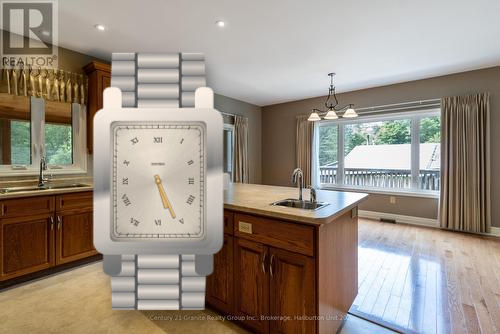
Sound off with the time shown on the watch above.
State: 5:26
